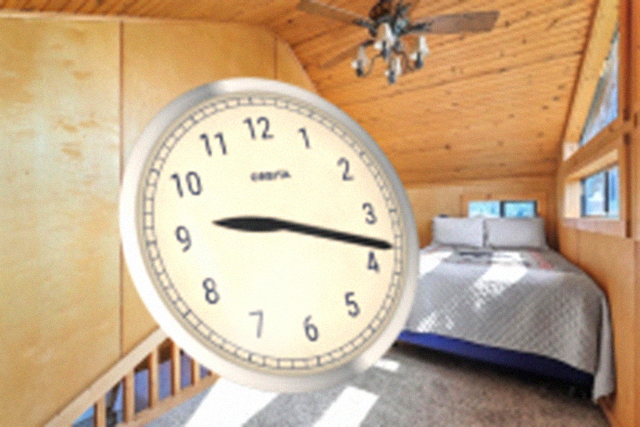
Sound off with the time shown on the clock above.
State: 9:18
